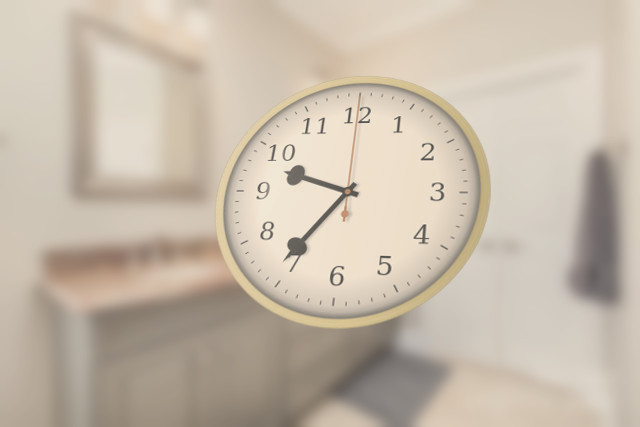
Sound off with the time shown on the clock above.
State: 9:36:00
